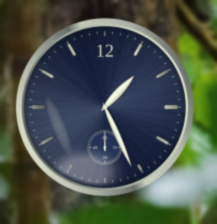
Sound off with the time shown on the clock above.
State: 1:26
